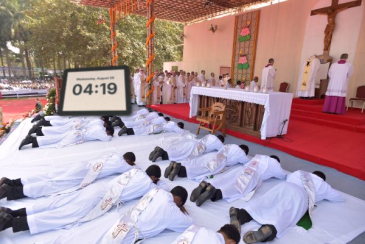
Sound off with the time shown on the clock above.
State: 4:19
